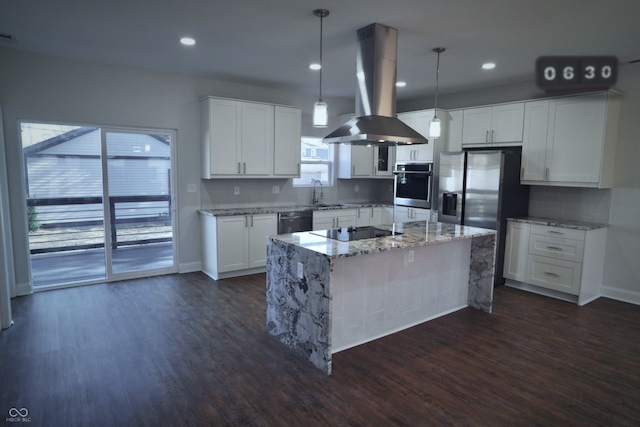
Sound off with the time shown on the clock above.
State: 6:30
